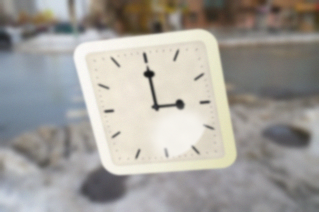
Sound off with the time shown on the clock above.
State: 3:00
